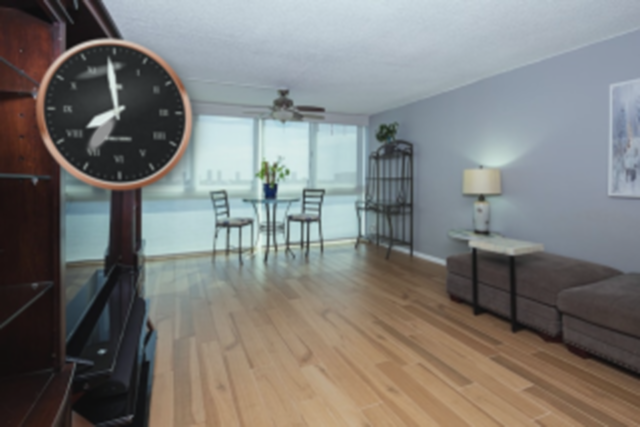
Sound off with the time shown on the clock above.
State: 7:59
